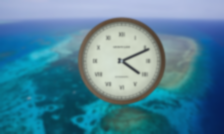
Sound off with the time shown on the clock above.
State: 4:11
